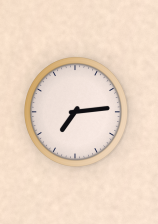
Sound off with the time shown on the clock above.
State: 7:14
